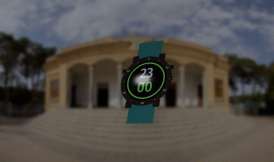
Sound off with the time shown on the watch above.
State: 23:00
